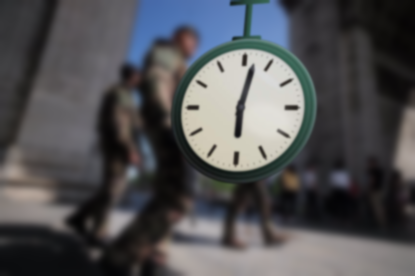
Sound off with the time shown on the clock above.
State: 6:02
